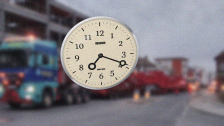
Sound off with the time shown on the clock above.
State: 7:19
